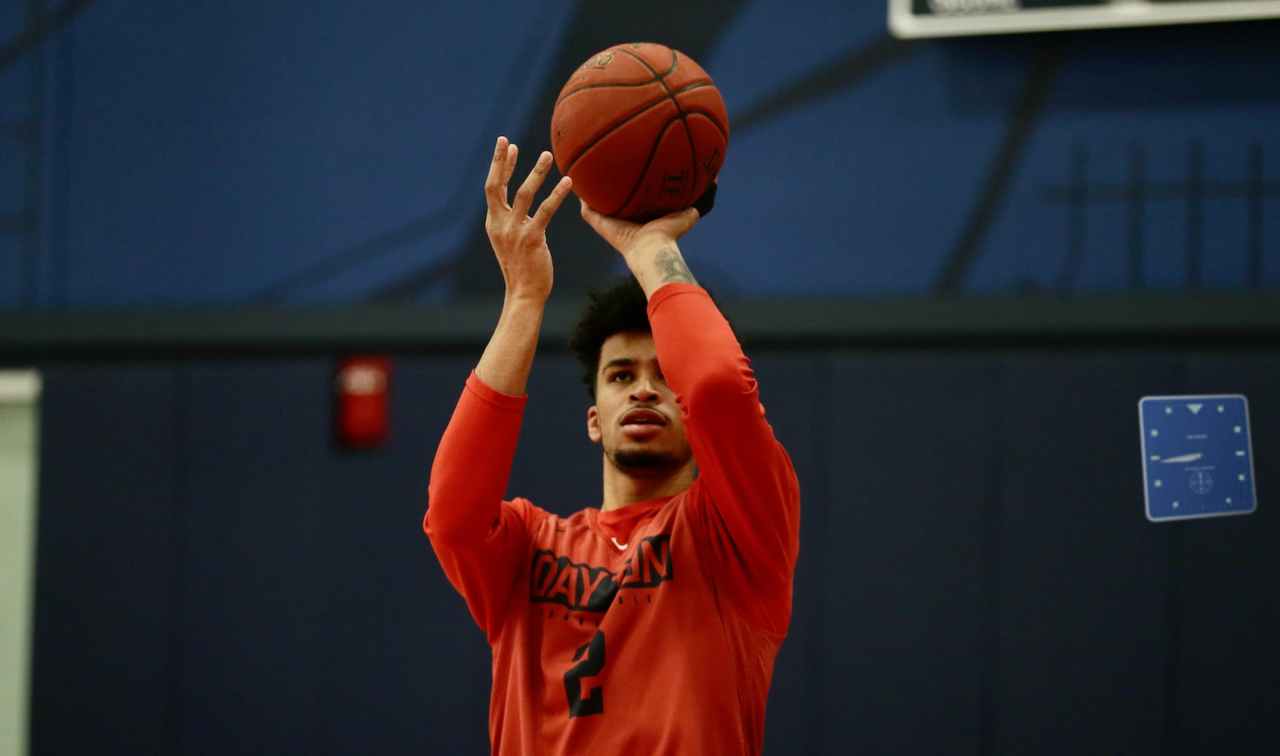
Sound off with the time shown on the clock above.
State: 8:44
